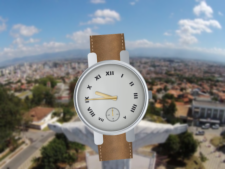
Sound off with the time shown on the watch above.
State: 9:45
